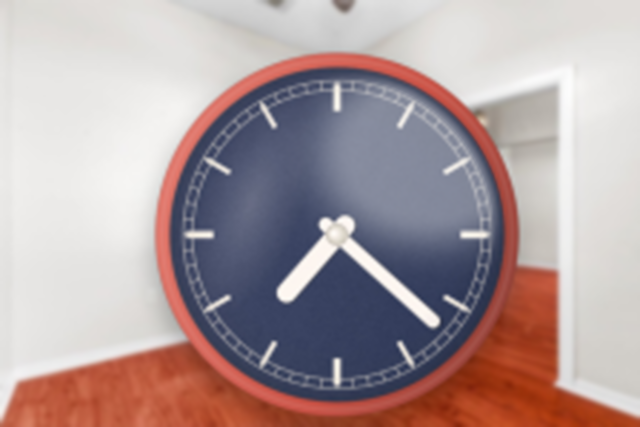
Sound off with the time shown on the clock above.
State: 7:22
